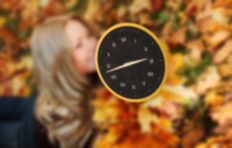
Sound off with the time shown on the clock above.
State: 2:43
